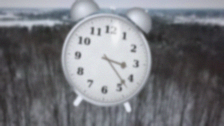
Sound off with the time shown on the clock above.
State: 3:23
